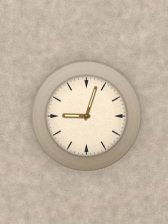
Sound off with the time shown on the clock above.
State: 9:03
